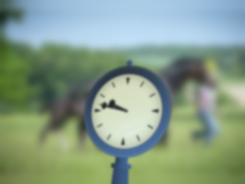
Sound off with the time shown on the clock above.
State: 9:47
